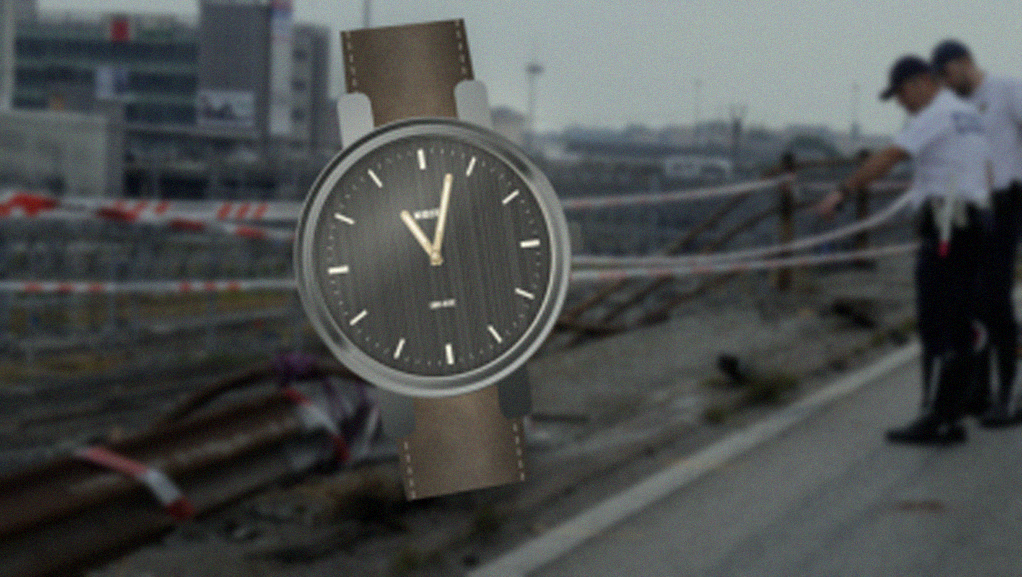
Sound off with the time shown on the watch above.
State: 11:03
